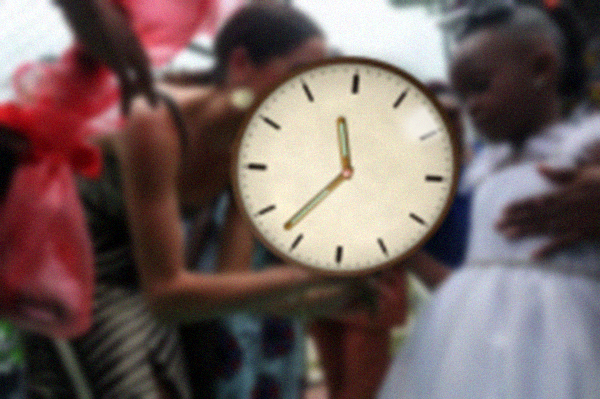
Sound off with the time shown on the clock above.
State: 11:37
